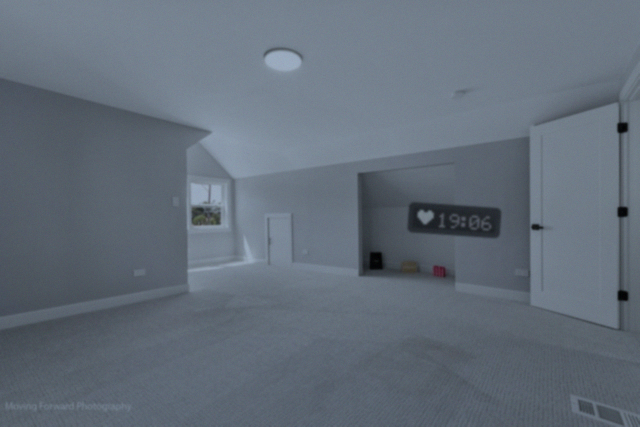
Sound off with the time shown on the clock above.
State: 19:06
